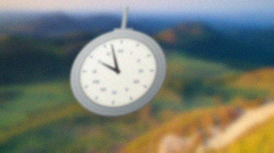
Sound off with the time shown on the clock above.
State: 9:57
